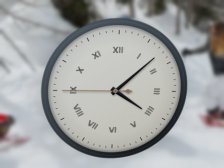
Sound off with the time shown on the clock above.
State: 4:07:45
